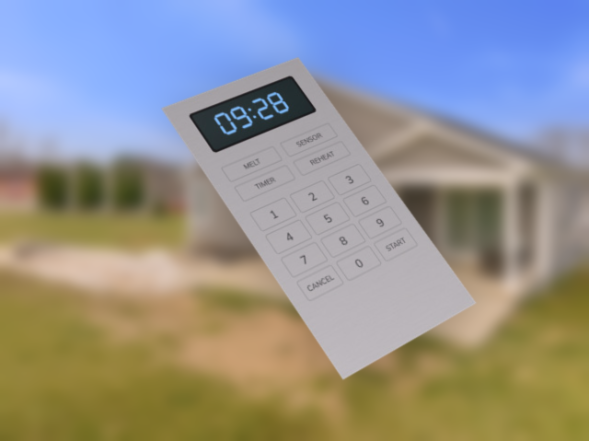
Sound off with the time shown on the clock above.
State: 9:28
